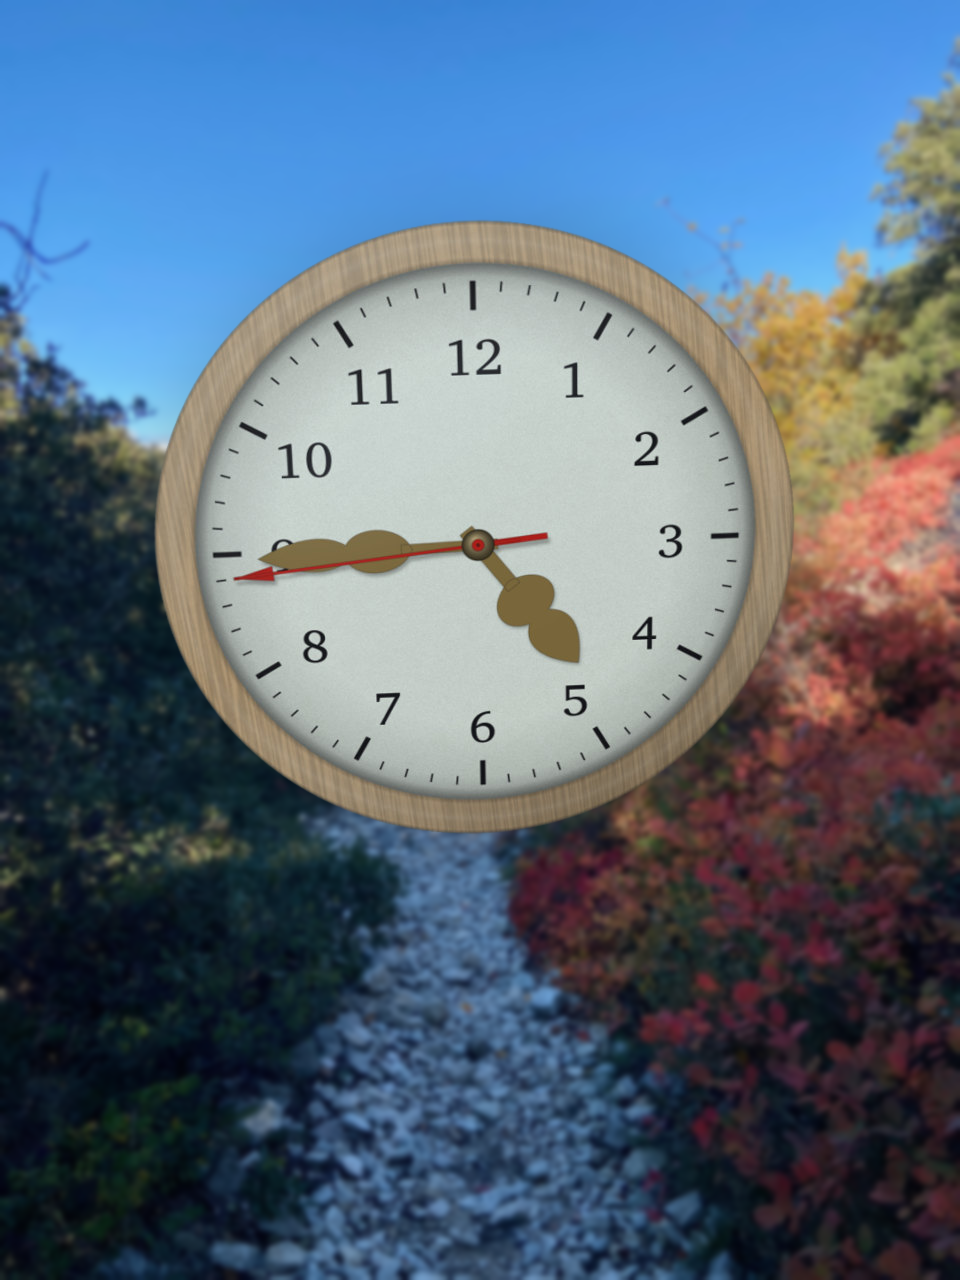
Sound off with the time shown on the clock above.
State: 4:44:44
